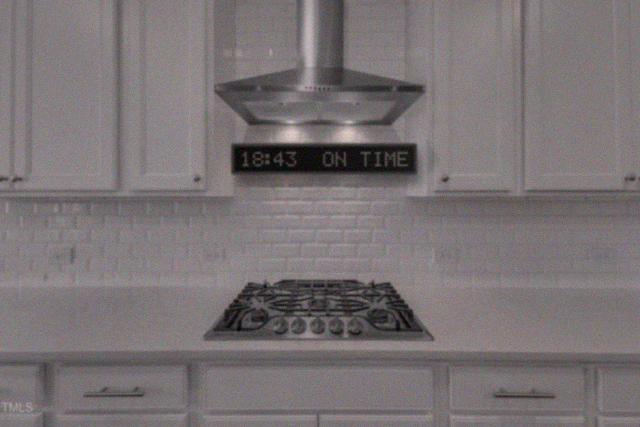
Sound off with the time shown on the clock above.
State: 18:43
